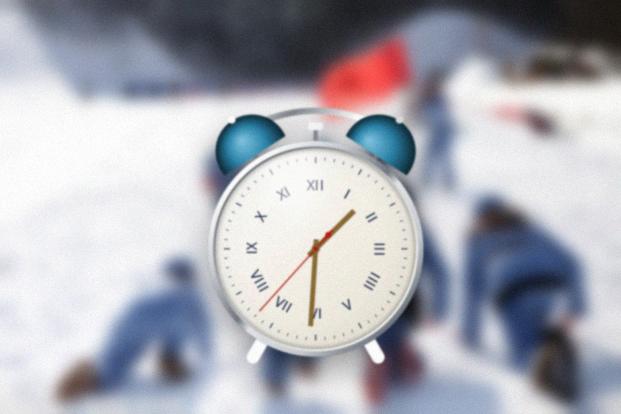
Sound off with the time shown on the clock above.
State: 1:30:37
